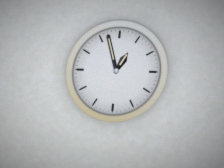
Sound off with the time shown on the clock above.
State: 12:57
